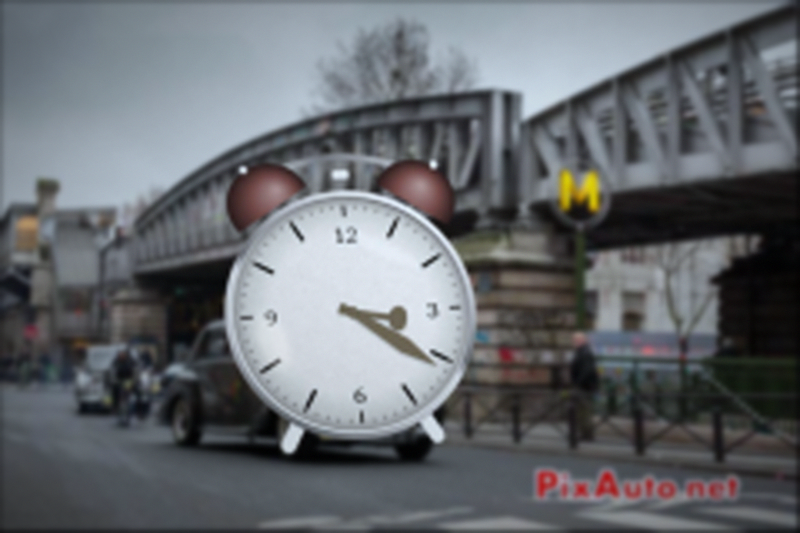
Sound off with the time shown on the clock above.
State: 3:21
